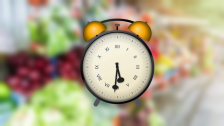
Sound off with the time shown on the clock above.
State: 5:31
